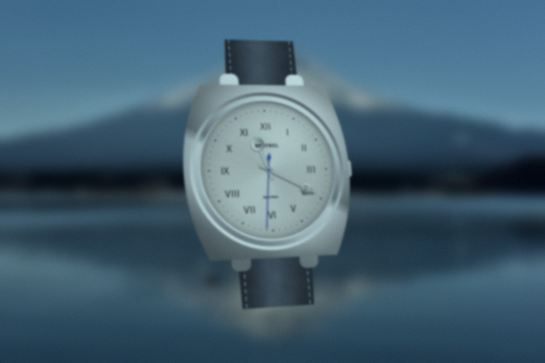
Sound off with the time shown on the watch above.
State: 11:19:31
